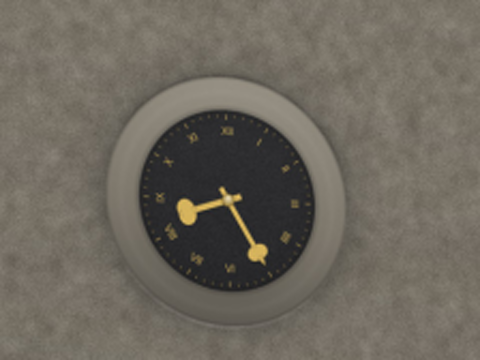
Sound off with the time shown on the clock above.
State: 8:25
